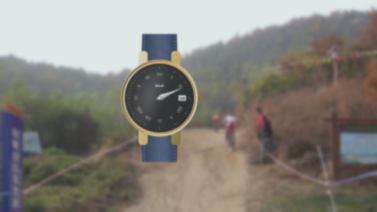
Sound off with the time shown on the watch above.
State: 2:11
